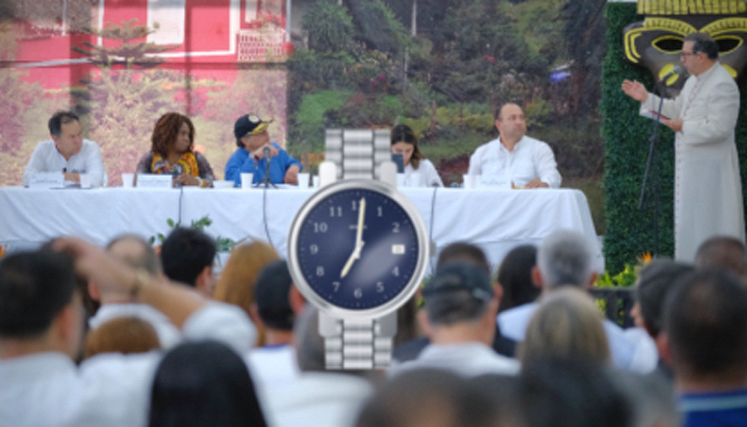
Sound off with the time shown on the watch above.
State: 7:01
